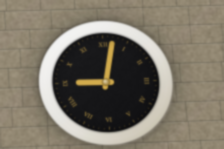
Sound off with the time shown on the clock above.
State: 9:02
